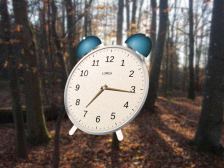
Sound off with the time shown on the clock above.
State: 7:16
